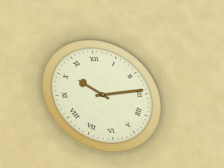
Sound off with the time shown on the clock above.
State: 10:14
